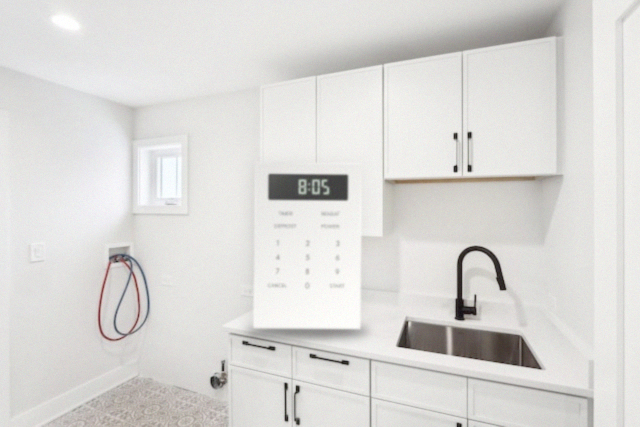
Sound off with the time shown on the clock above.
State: 8:05
